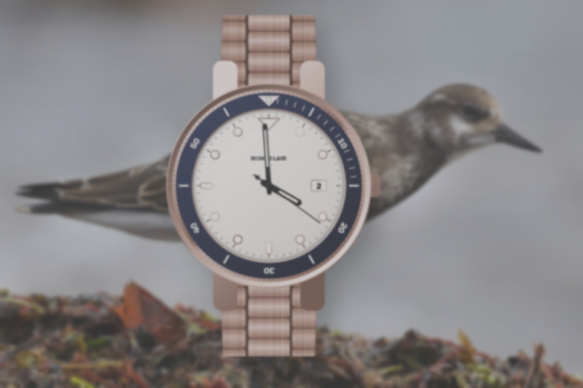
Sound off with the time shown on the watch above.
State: 3:59:21
